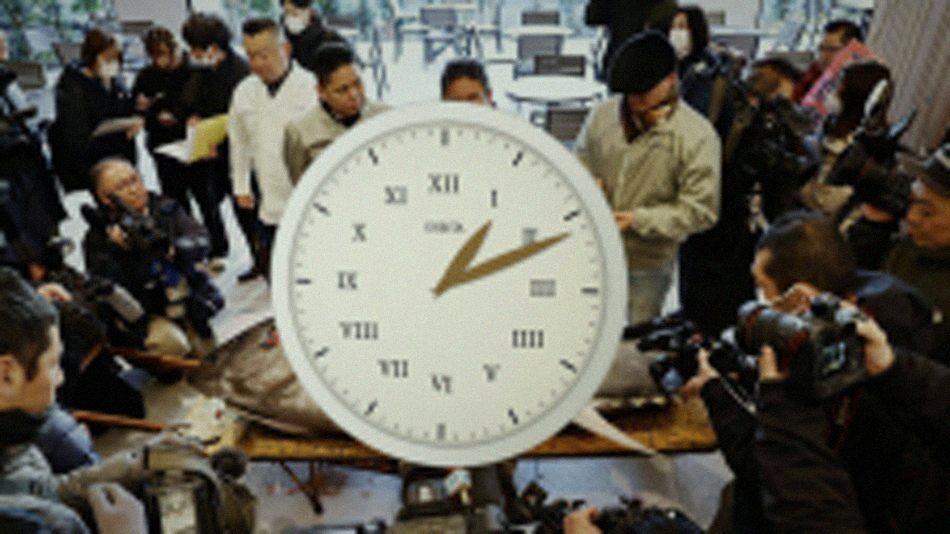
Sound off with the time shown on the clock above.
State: 1:11
